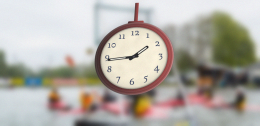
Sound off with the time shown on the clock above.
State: 1:44
